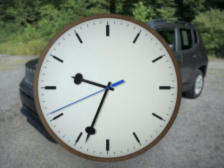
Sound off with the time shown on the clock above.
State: 9:33:41
